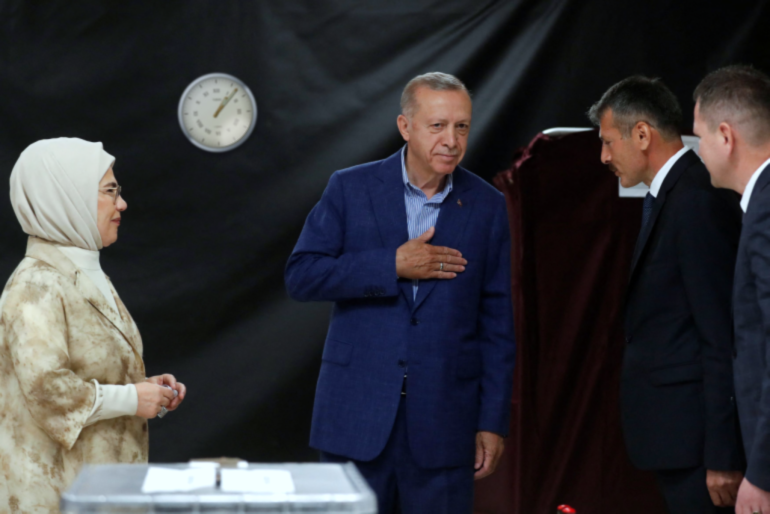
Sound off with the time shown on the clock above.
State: 1:07
